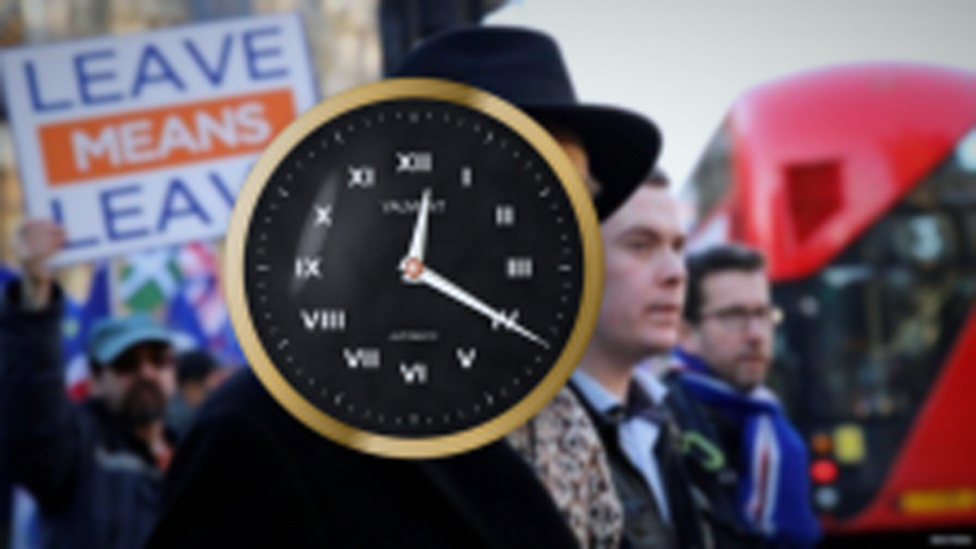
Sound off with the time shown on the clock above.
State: 12:20
